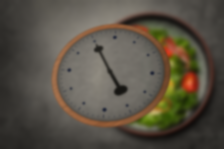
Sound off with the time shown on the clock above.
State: 4:55
